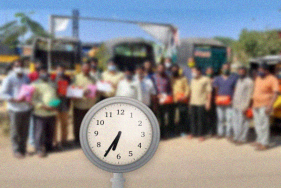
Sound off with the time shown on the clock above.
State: 6:35
